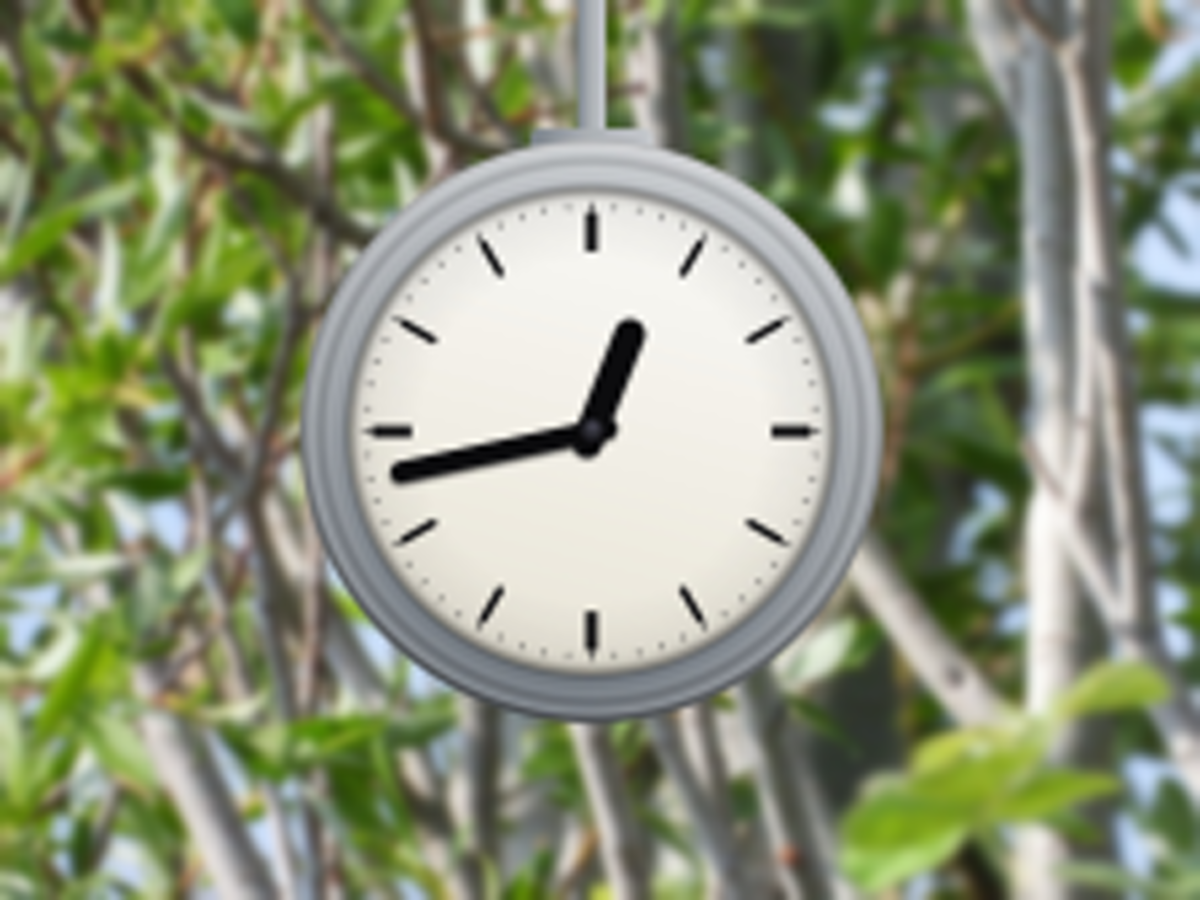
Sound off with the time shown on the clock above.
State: 12:43
